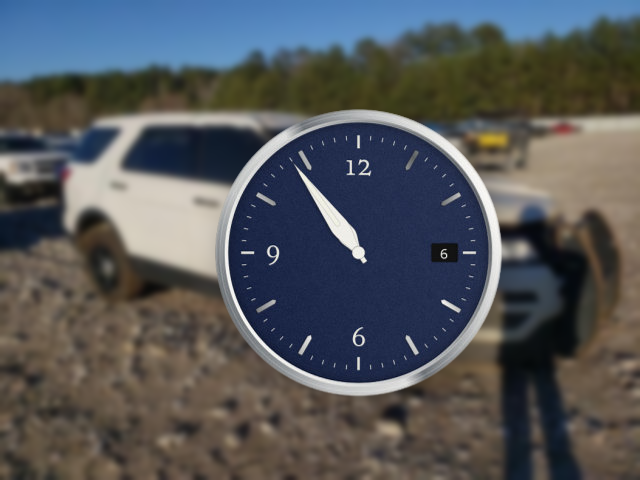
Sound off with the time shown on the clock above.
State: 10:54
